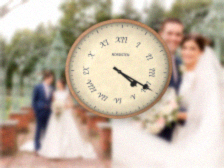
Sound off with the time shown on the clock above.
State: 4:20
